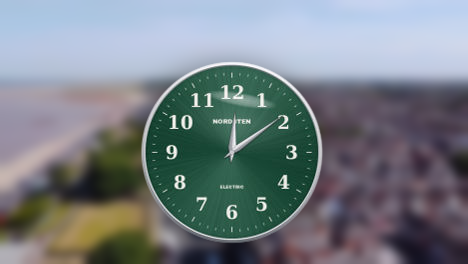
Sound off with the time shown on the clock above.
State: 12:09
